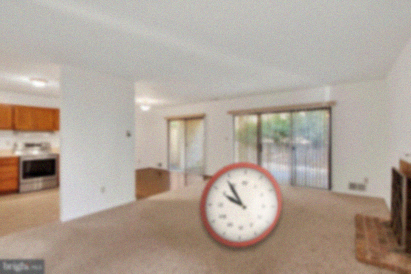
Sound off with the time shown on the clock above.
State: 9:54
